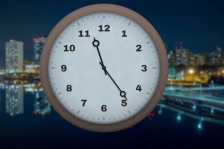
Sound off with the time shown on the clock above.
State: 11:24
